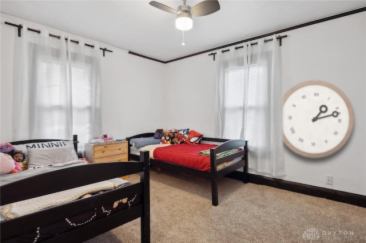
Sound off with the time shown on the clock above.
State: 1:12
